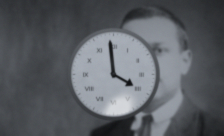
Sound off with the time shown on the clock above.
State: 3:59
